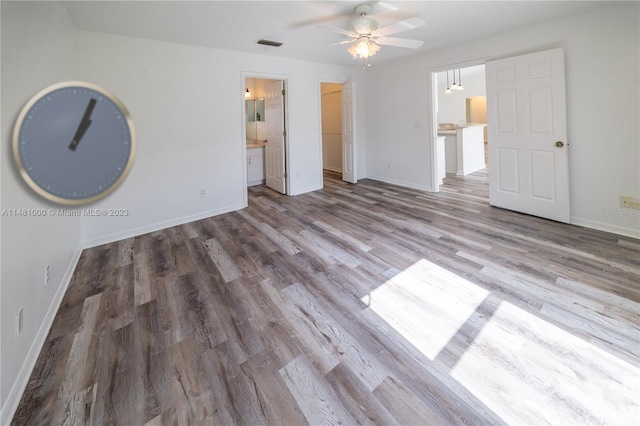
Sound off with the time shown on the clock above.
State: 1:04
